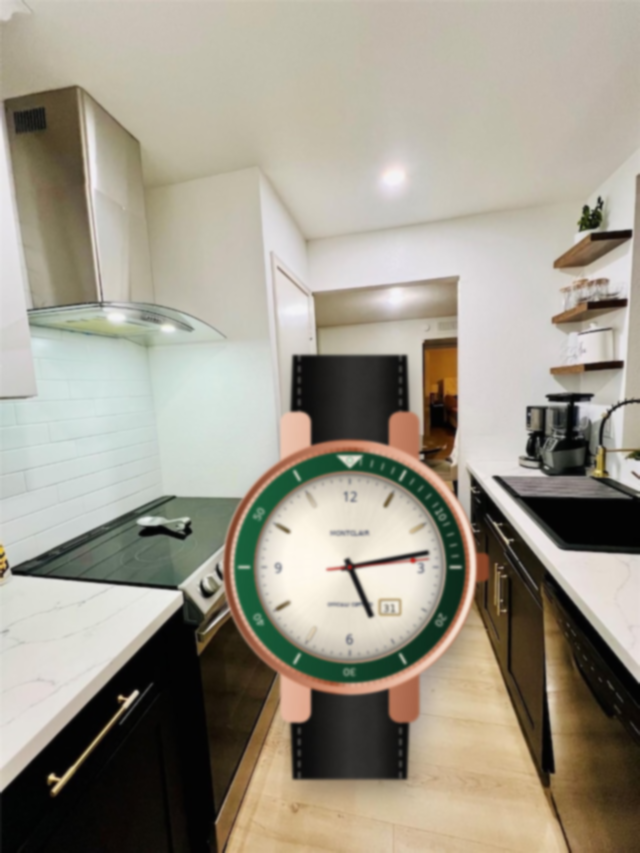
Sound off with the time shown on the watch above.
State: 5:13:14
